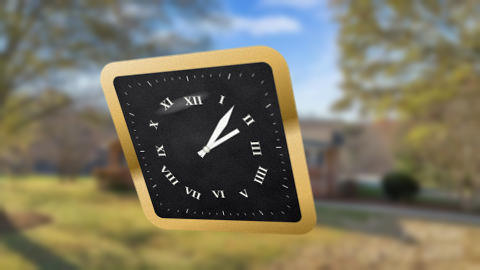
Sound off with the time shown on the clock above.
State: 2:07
